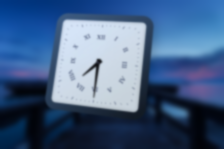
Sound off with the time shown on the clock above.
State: 7:30
